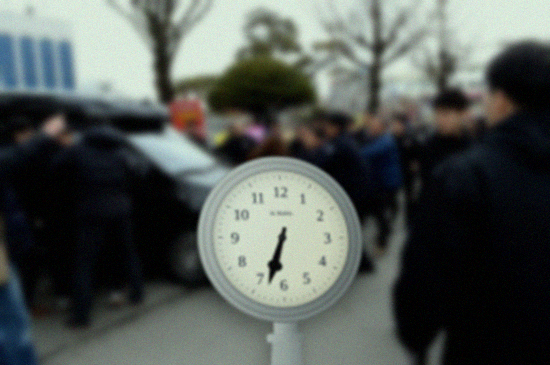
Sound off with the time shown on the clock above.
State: 6:33
